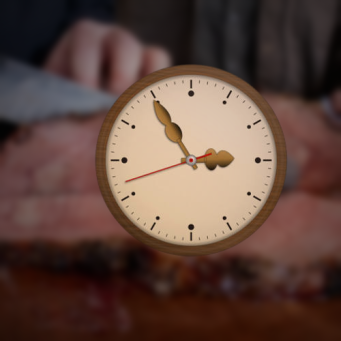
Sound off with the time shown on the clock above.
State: 2:54:42
